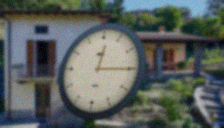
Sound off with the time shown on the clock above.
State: 12:15
